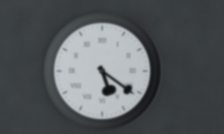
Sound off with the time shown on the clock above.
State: 5:21
